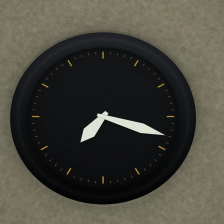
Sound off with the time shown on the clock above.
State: 7:18
